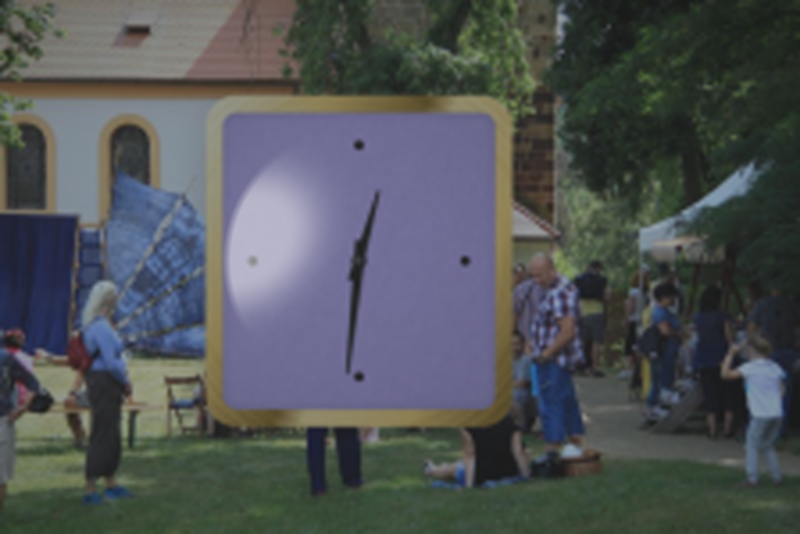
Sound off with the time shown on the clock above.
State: 12:31
